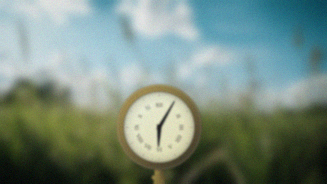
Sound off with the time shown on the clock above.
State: 6:05
